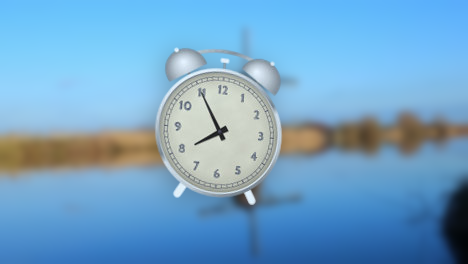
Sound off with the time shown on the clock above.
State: 7:55
